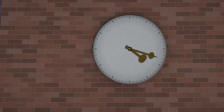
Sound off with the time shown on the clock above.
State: 4:18
